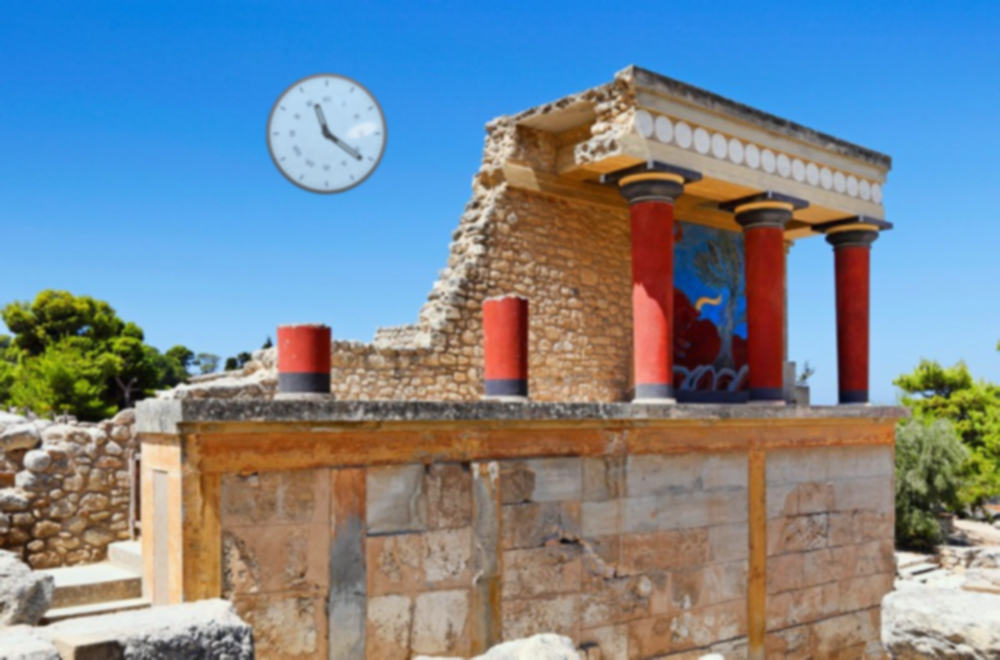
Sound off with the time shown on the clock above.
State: 11:21
